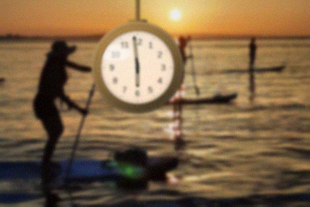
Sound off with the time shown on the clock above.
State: 5:59
